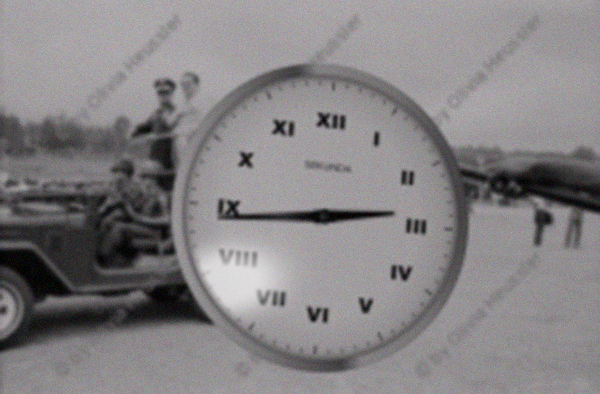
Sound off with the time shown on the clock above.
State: 2:44
